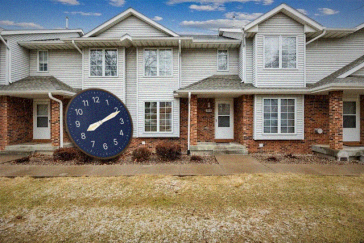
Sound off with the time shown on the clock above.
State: 8:11
